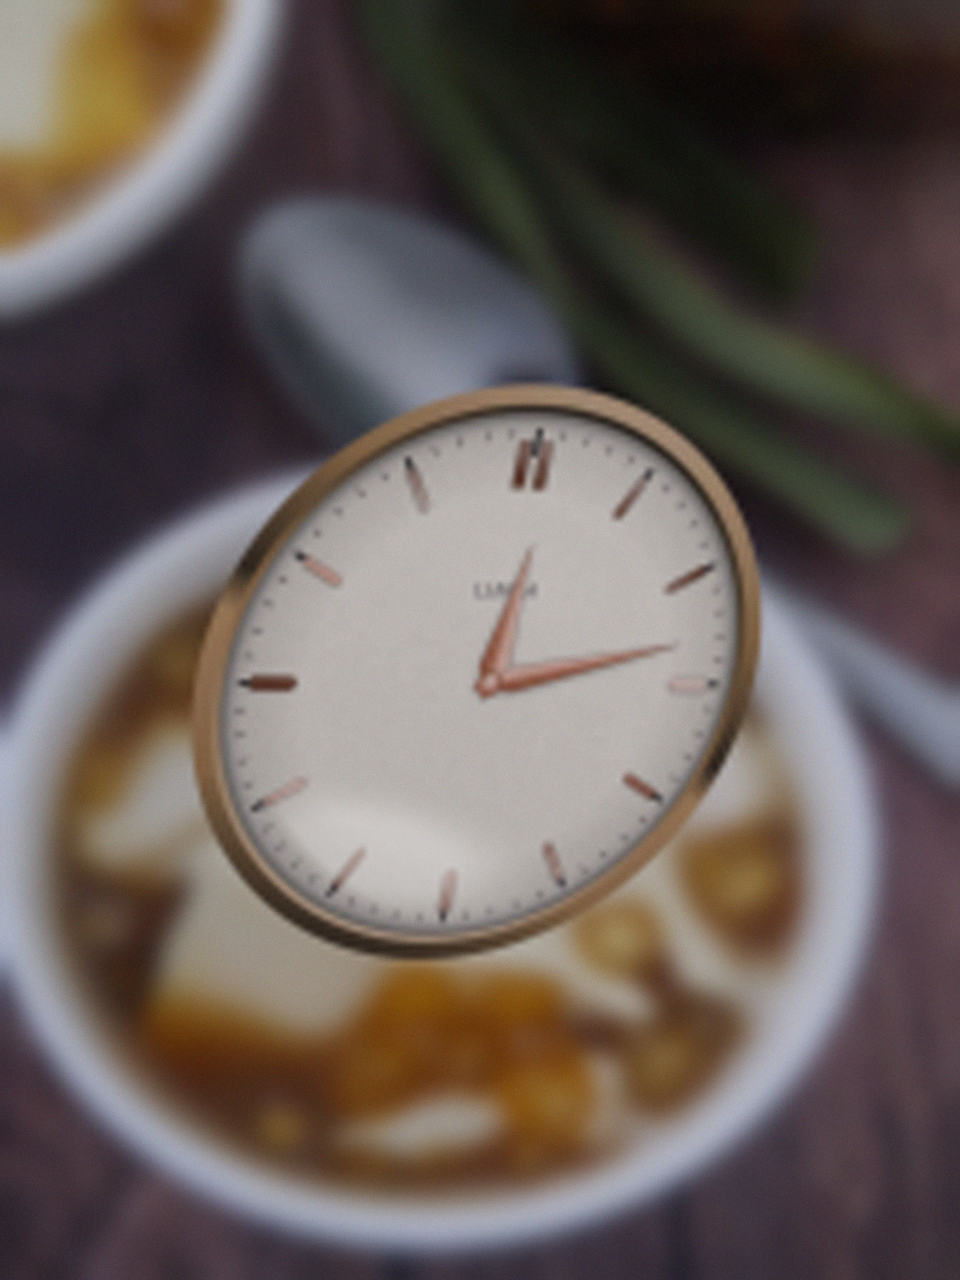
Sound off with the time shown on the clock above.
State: 12:13
